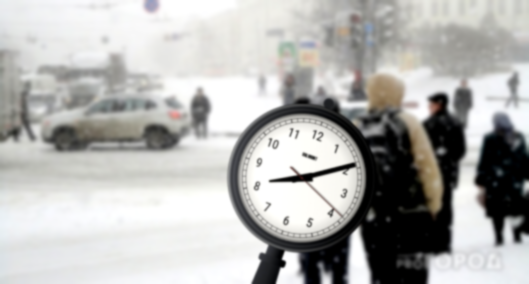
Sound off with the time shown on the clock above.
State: 8:09:19
